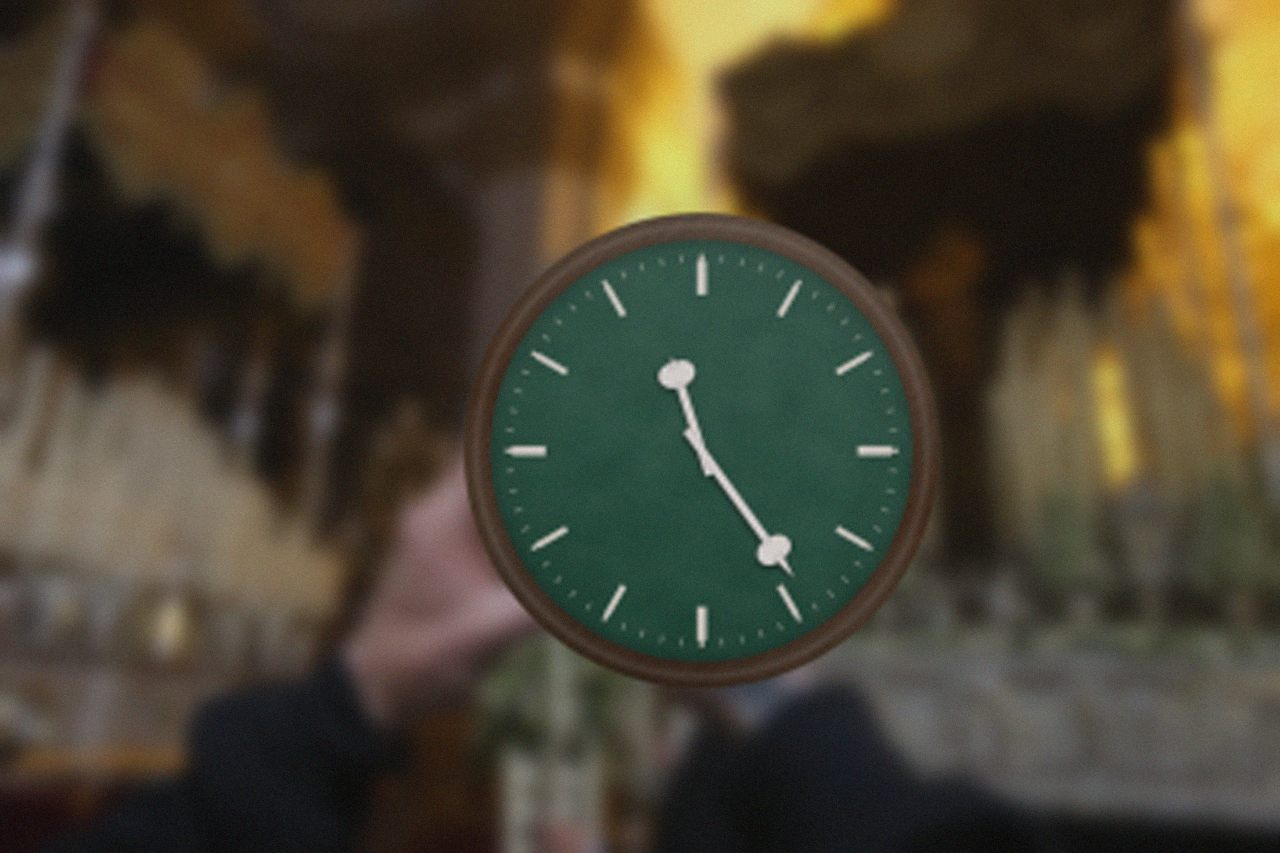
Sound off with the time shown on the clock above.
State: 11:24
